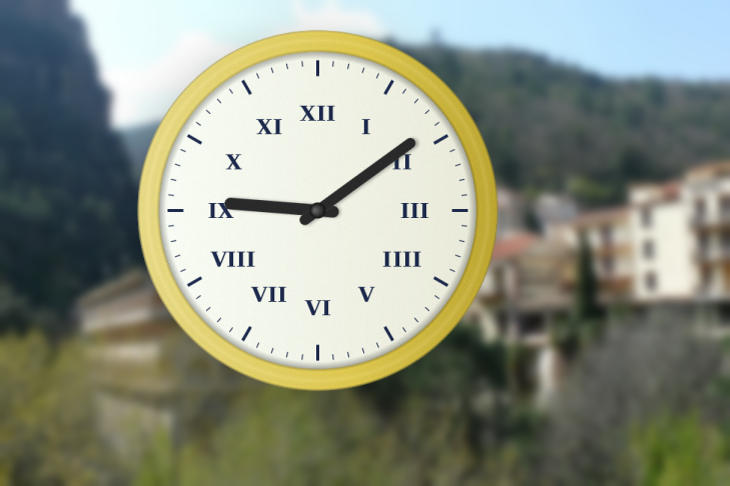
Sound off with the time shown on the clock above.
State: 9:09
